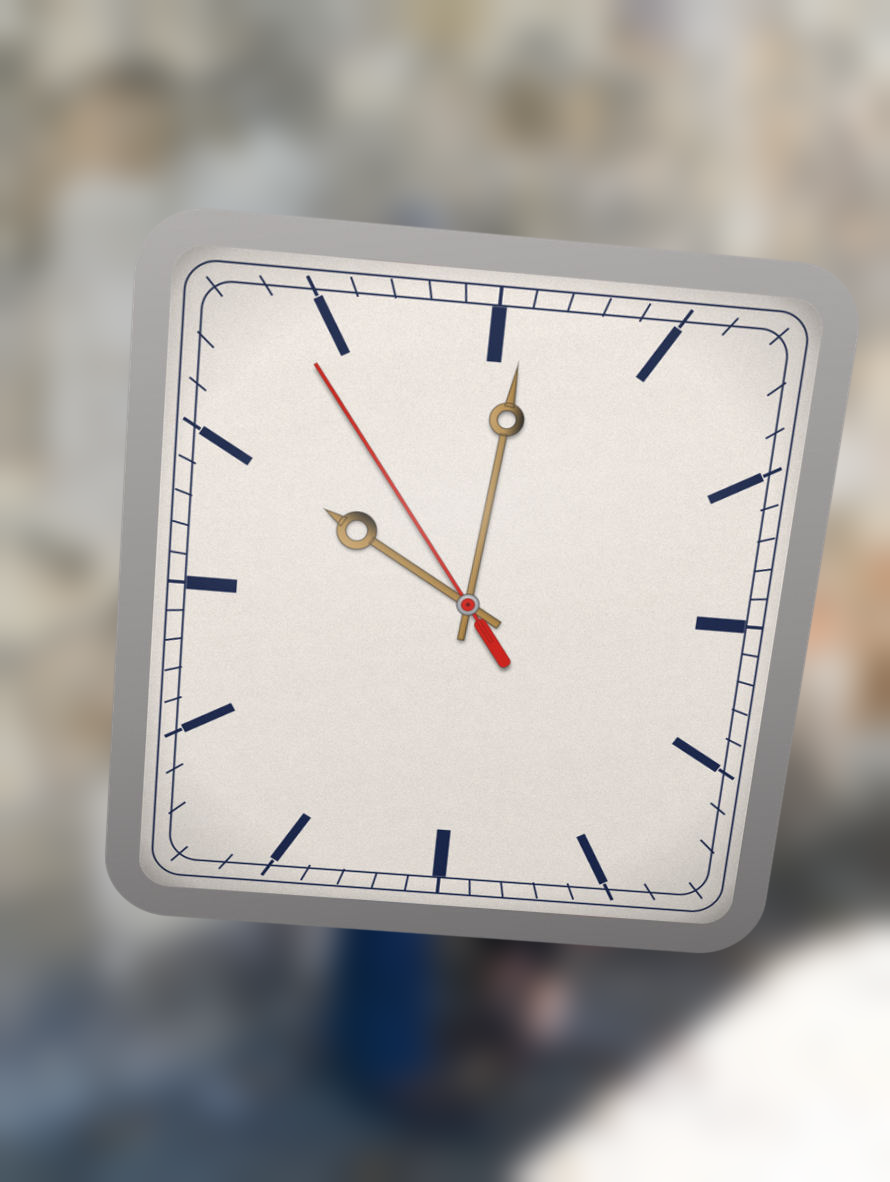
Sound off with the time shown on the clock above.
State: 10:00:54
